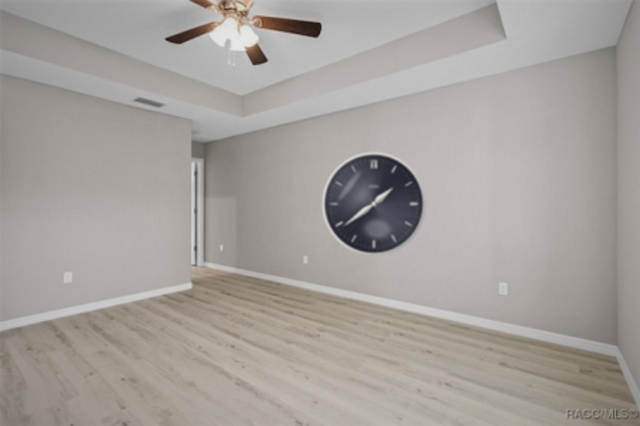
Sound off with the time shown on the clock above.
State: 1:39
